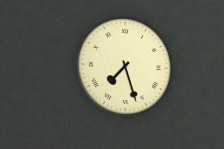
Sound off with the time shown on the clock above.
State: 7:27
